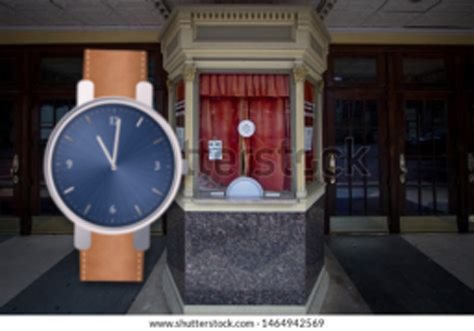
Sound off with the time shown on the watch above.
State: 11:01
